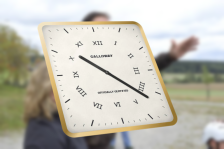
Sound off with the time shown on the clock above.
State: 10:22
